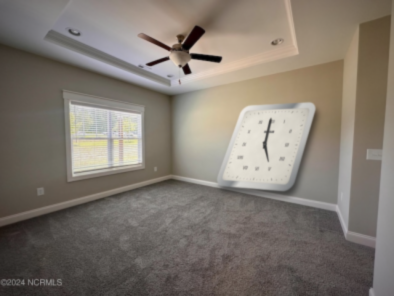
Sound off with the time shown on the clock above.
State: 4:59
